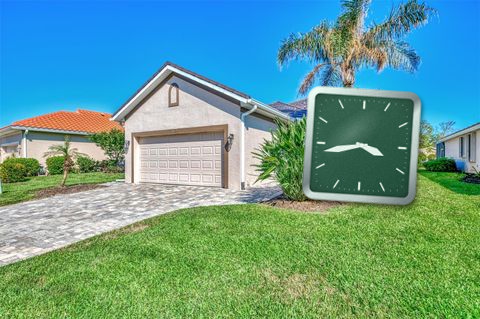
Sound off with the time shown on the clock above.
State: 3:43
